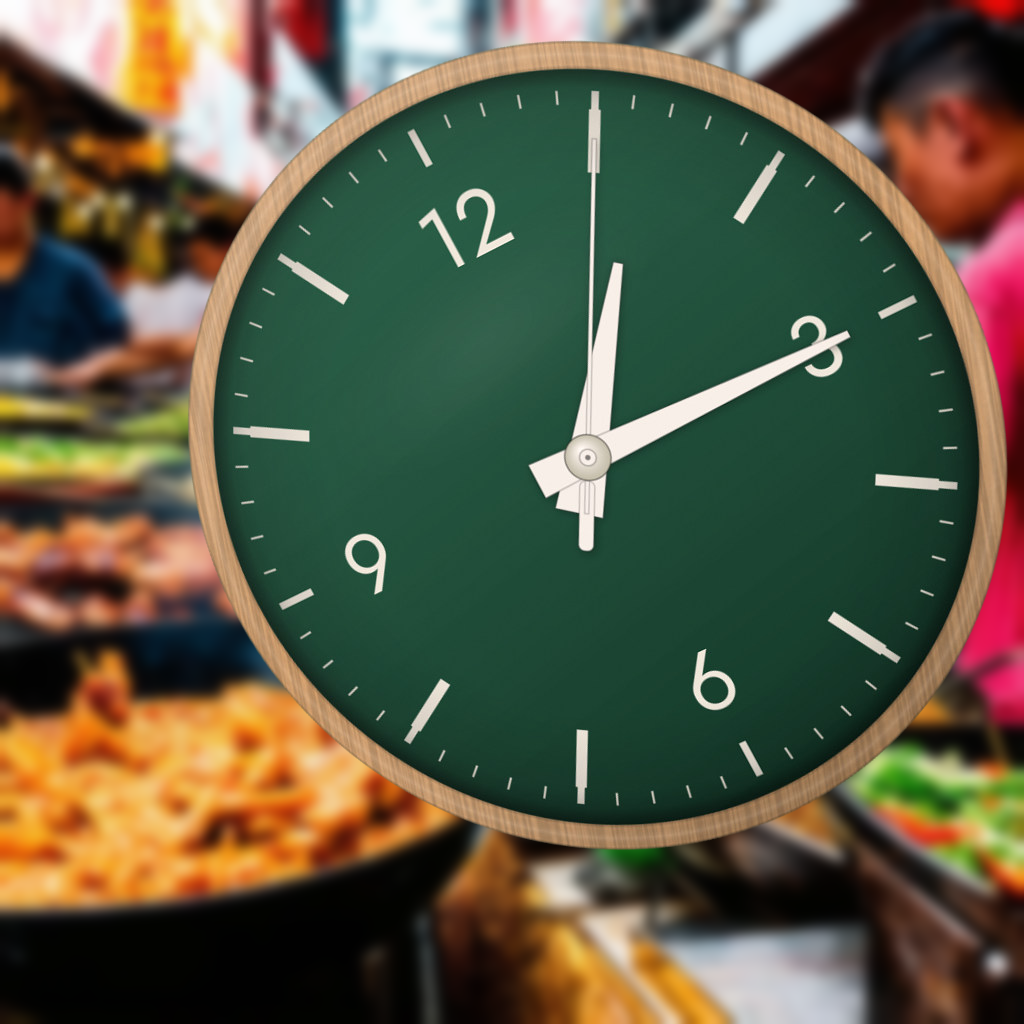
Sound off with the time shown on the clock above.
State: 1:15:05
